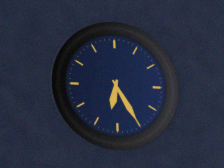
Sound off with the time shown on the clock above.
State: 6:25
